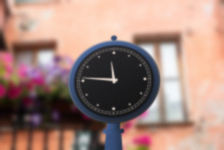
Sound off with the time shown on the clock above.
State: 11:46
